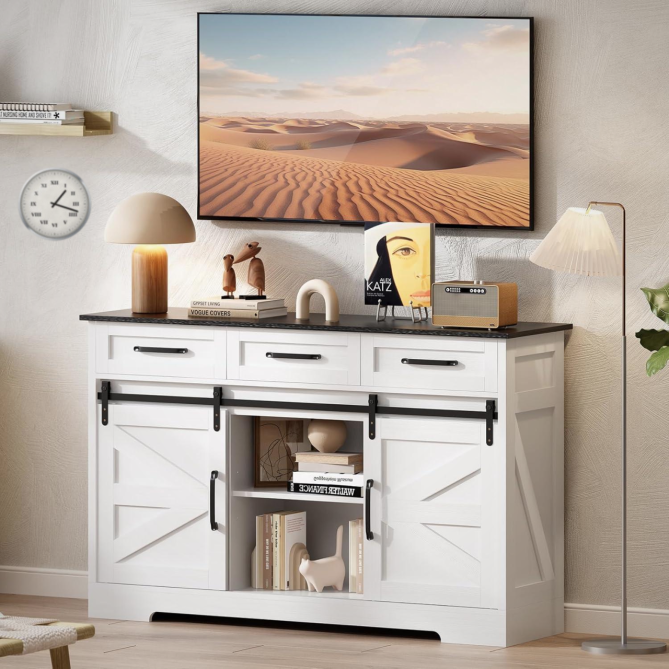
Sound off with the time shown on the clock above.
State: 1:18
